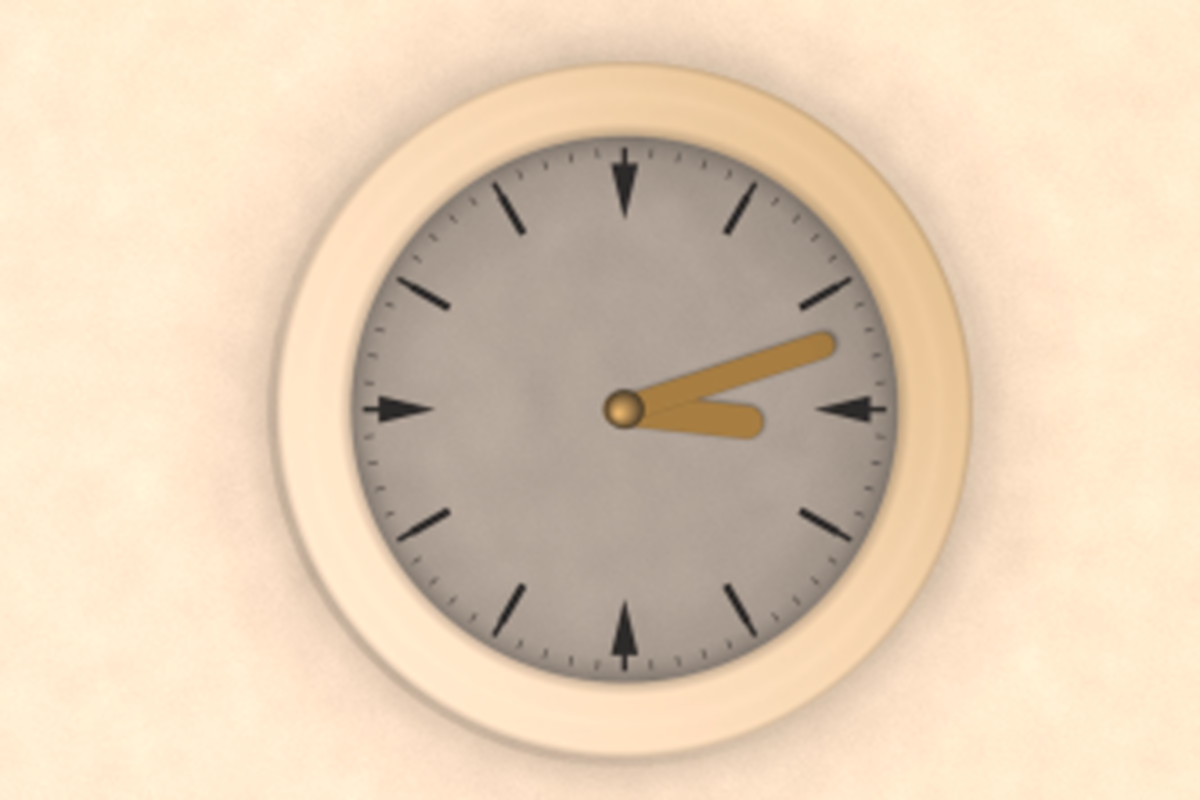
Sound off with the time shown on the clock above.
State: 3:12
